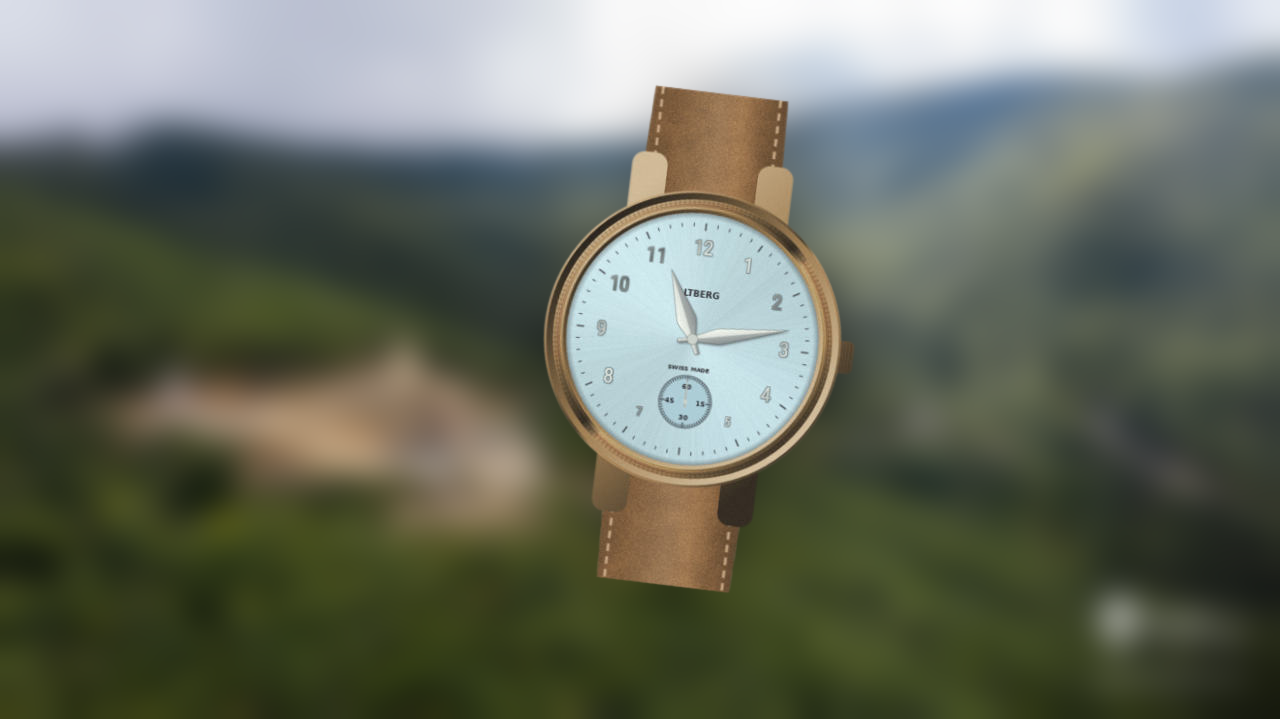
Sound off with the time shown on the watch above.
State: 11:13
